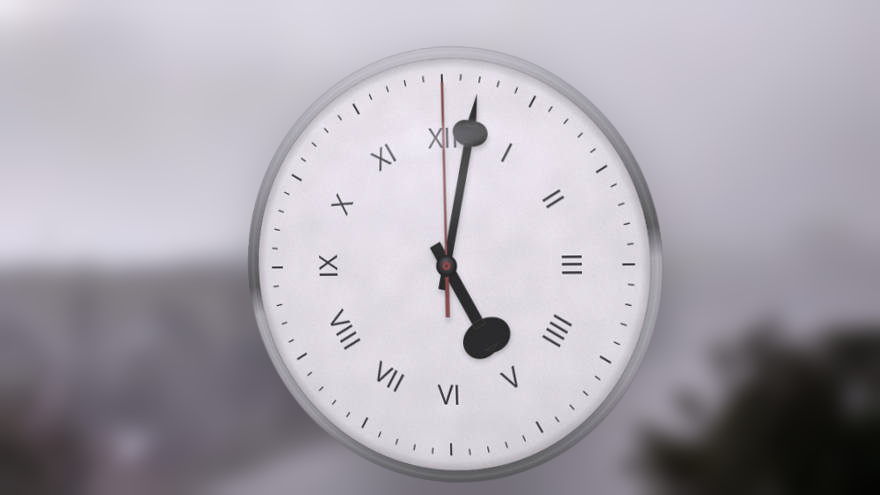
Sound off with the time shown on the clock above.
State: 5:02:00
